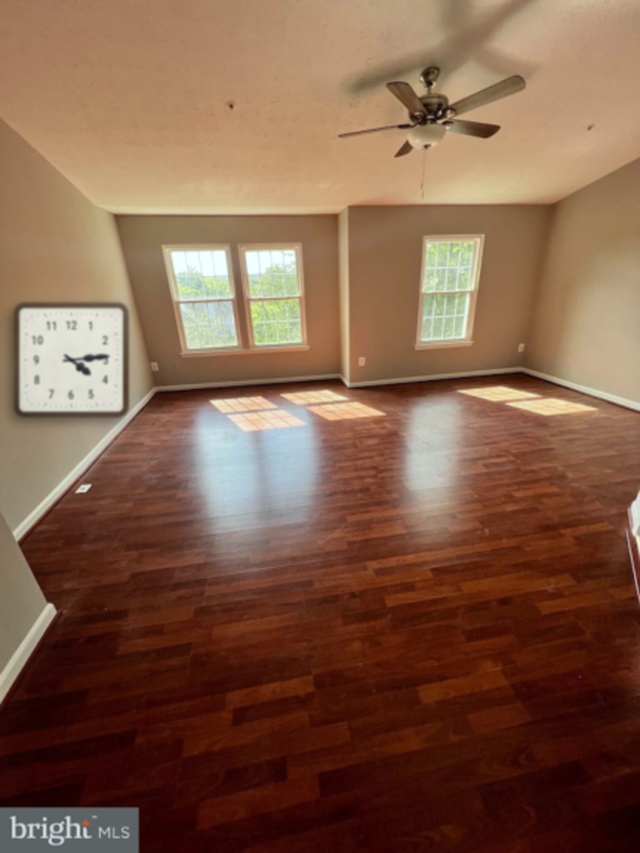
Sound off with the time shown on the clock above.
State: 4:14
